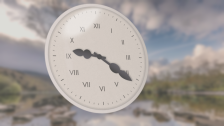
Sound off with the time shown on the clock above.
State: 9:21
